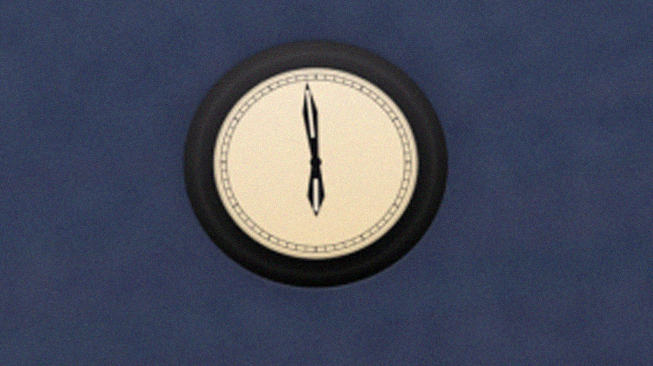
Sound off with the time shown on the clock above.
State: 5:59
